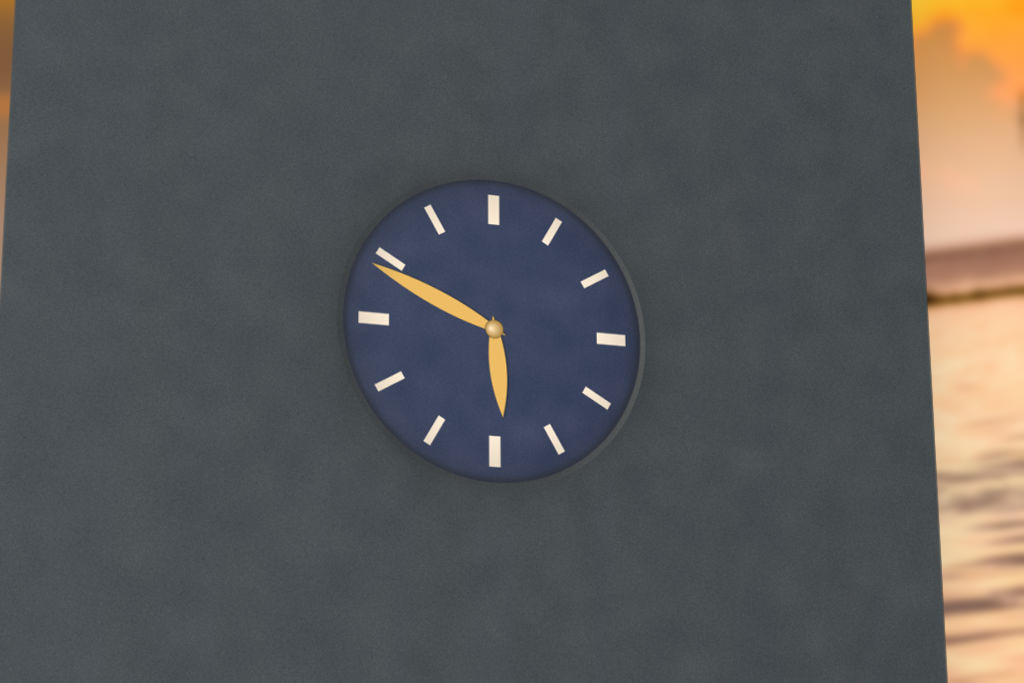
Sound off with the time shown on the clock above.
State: 5:49
